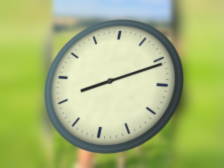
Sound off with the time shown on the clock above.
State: 8:11
